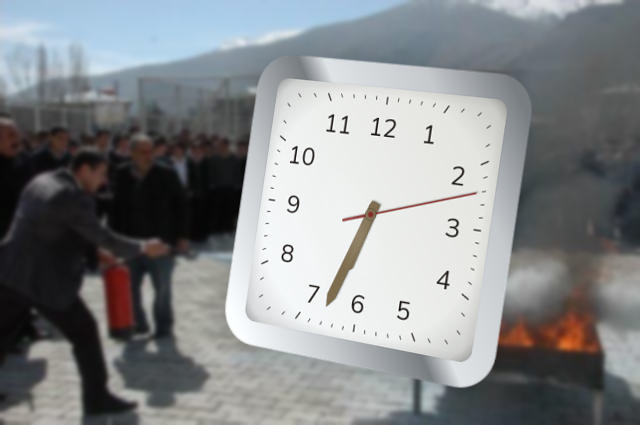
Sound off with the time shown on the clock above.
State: 6:33:12
